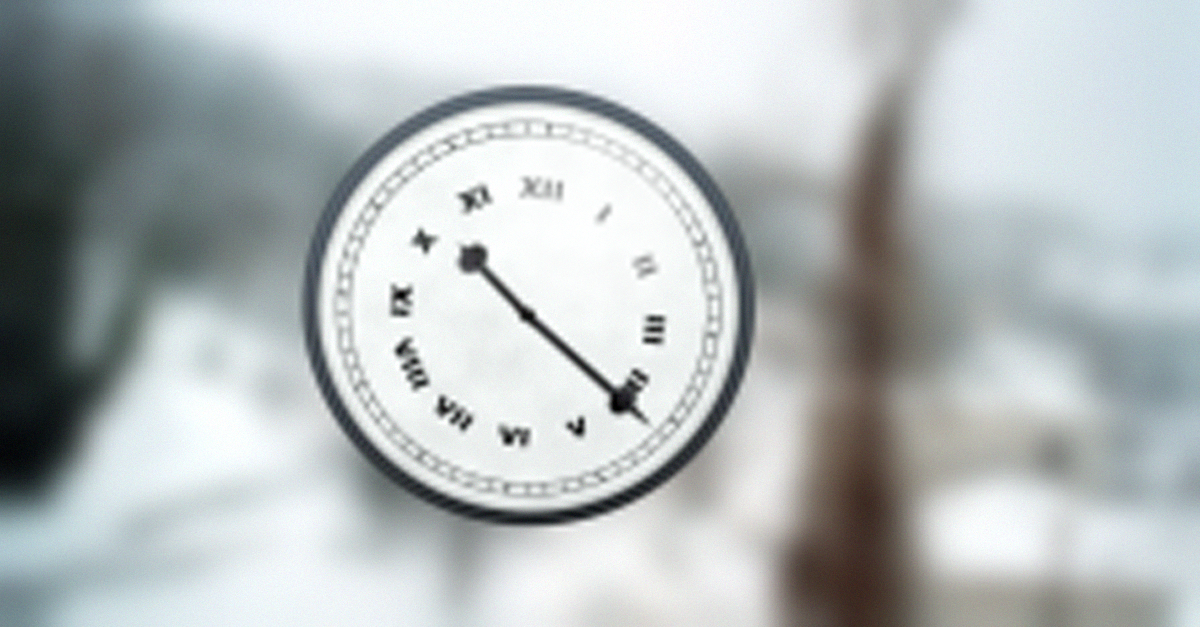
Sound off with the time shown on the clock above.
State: 10:21
